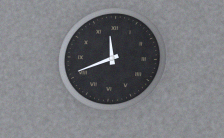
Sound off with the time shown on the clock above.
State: 11:41
